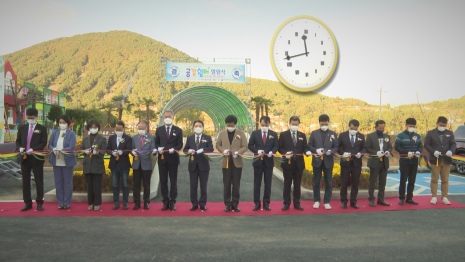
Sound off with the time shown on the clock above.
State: 11:43
